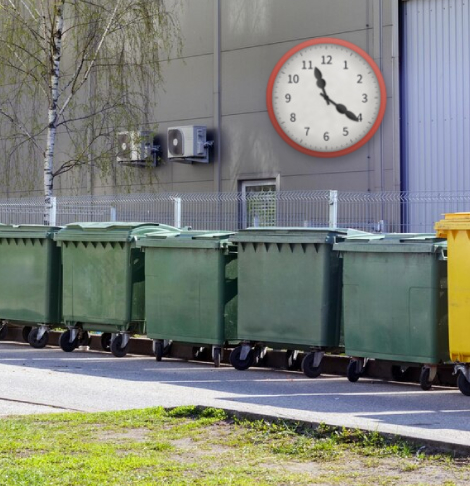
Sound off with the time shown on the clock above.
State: 11:21
